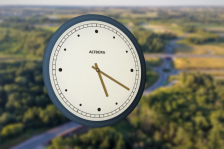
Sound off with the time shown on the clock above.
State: 5:20
